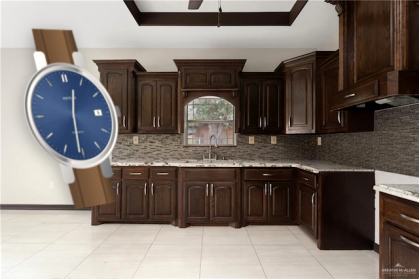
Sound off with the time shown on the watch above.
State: 12:31
